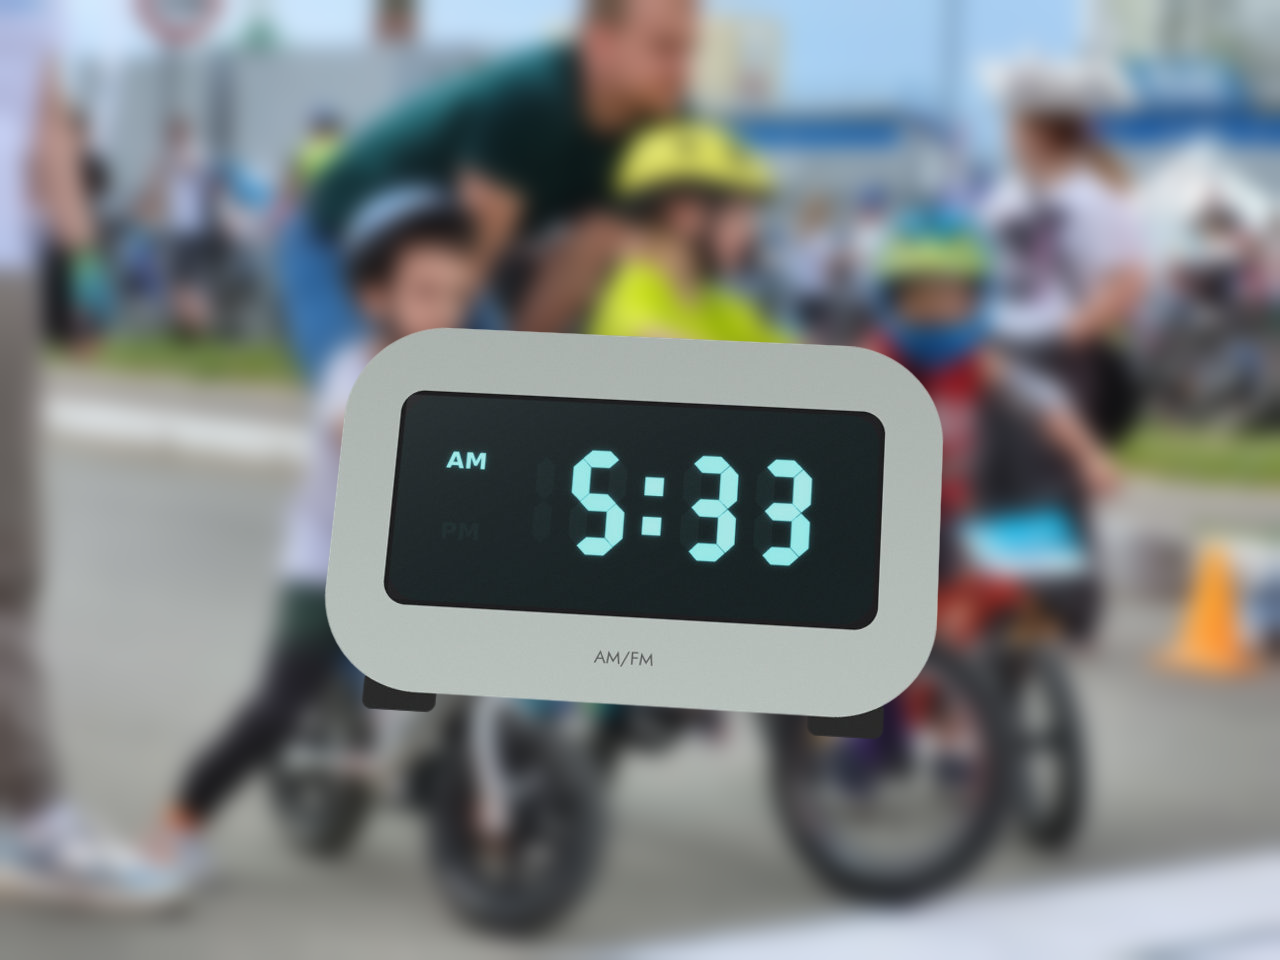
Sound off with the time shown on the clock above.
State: 5:33
